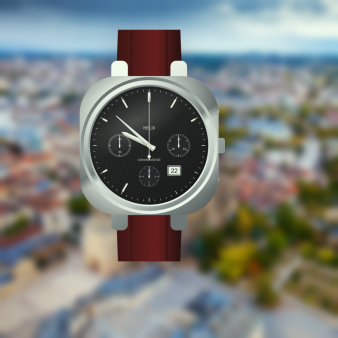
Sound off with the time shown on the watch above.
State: 9:52
